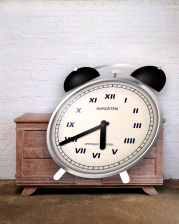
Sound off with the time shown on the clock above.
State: 5:40
